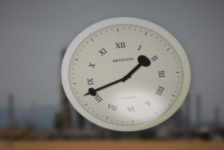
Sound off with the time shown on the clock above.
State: 1:42
